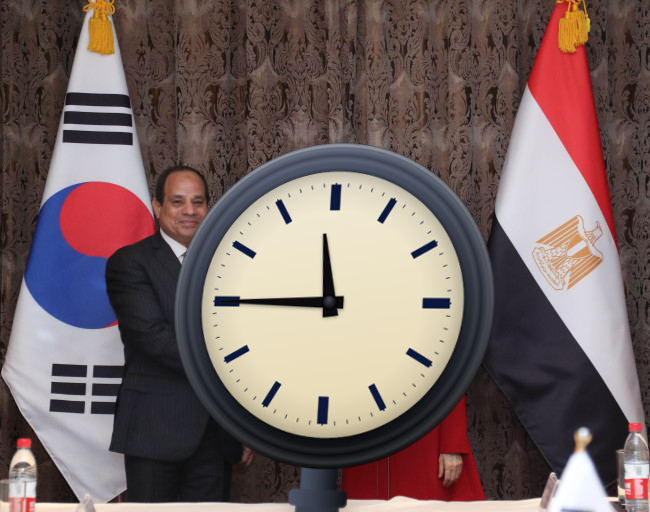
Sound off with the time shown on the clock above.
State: 11:45
